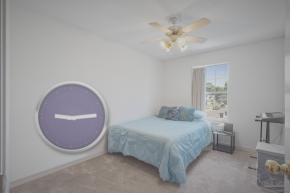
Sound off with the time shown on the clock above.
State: 9:14
